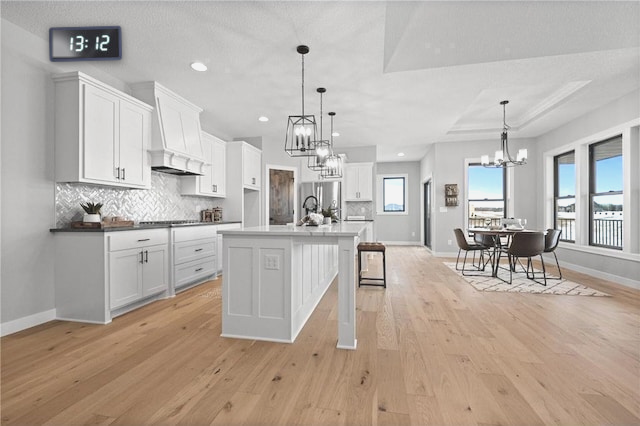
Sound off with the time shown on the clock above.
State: 13:12
